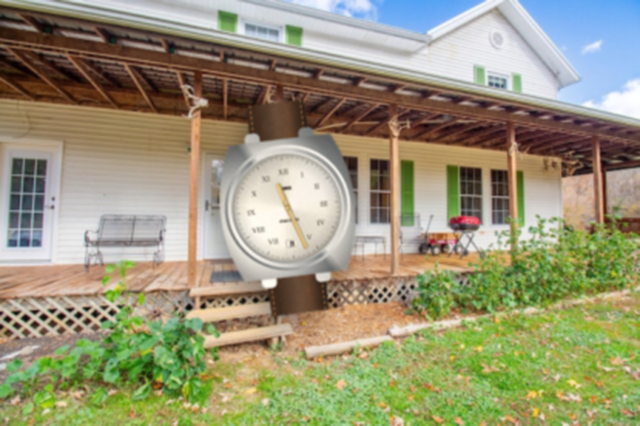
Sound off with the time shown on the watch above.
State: 11:27
